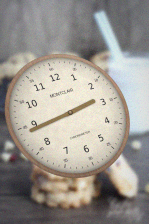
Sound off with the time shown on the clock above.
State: 2:44
